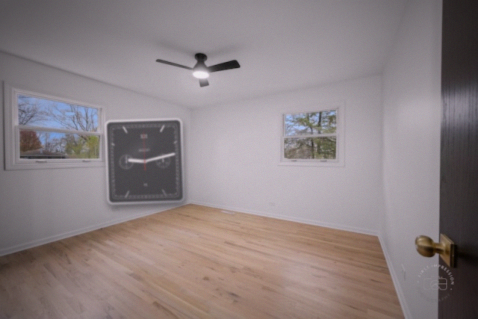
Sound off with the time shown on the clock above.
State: 9:13
